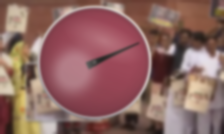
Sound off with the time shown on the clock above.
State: 2:11
